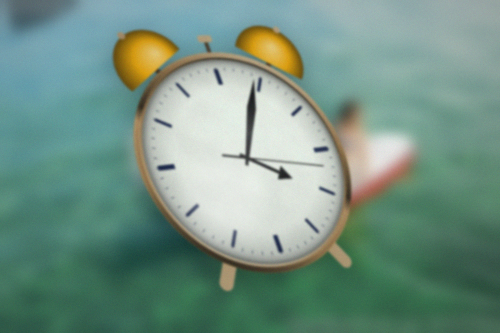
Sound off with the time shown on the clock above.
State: 4:04:17
